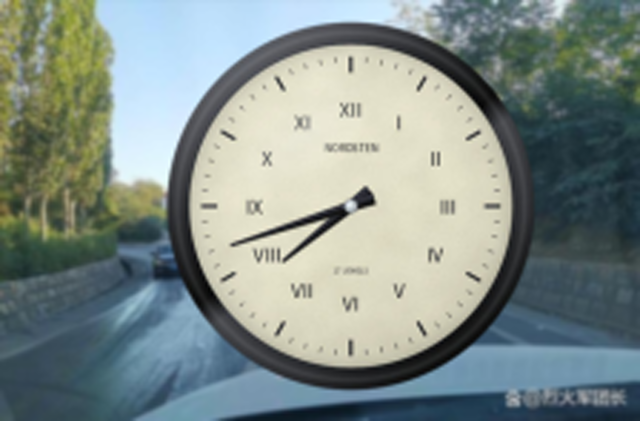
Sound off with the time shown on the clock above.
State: 7:42
